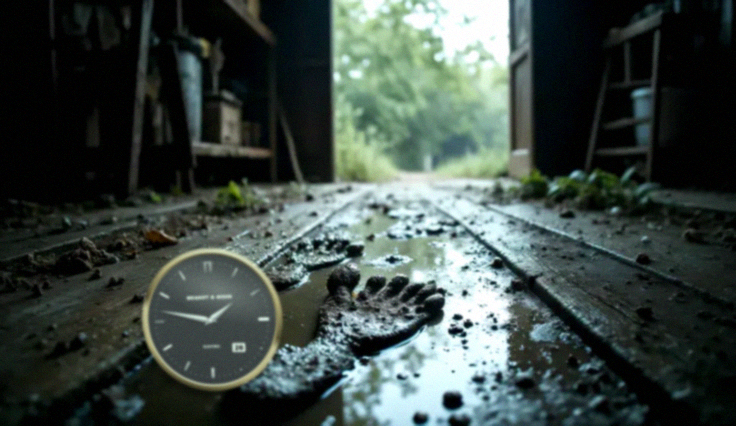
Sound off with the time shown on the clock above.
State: 1:47
